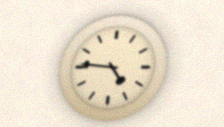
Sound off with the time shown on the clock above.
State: 4:46
